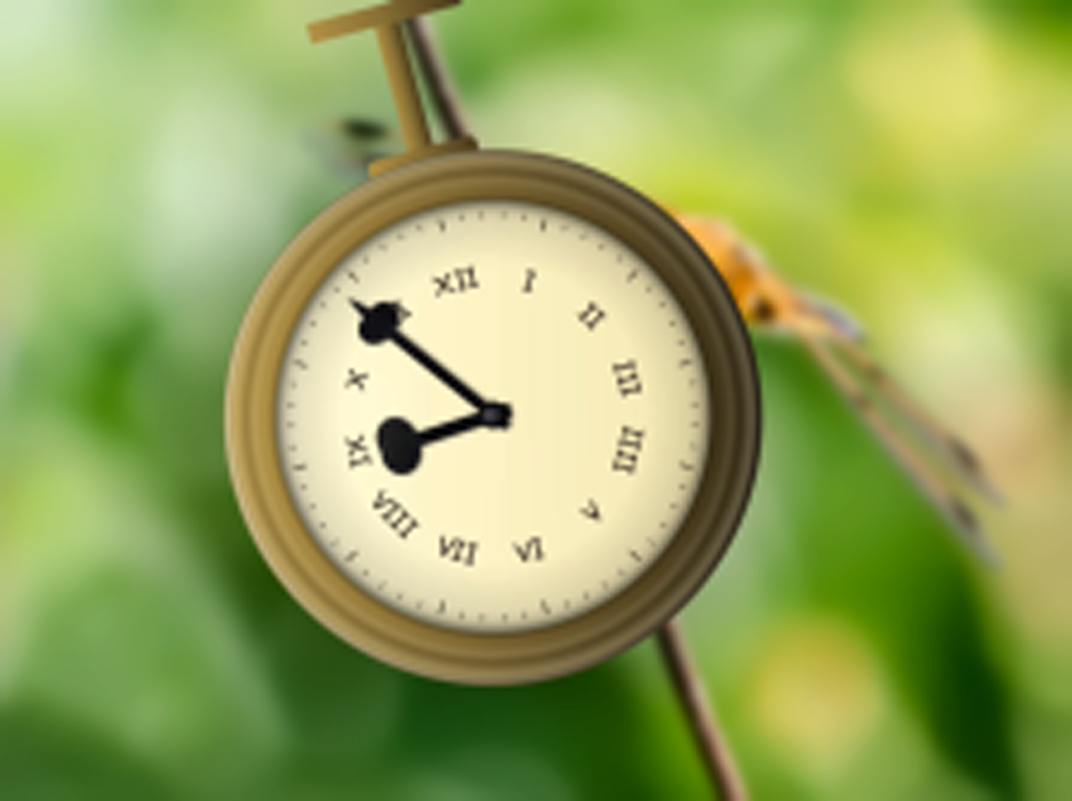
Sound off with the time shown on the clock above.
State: 8:54
